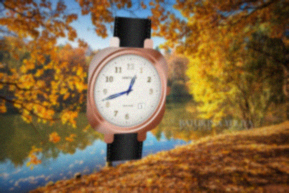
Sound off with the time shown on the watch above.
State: 12:42
